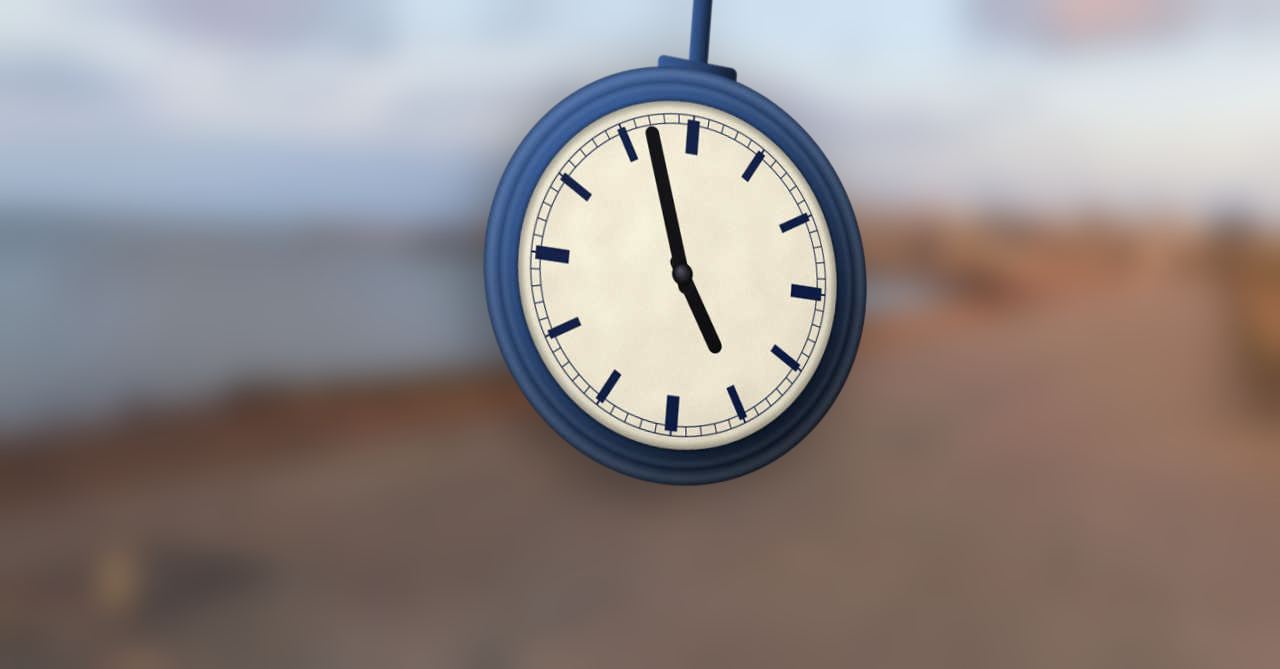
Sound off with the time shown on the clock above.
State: 4:57
